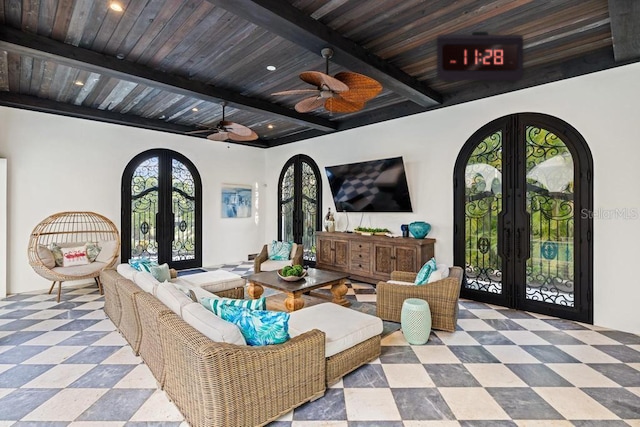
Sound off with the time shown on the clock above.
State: 11:28
